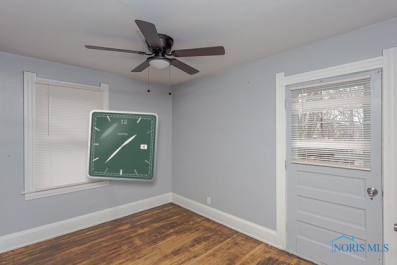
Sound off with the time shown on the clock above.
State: 1:37
